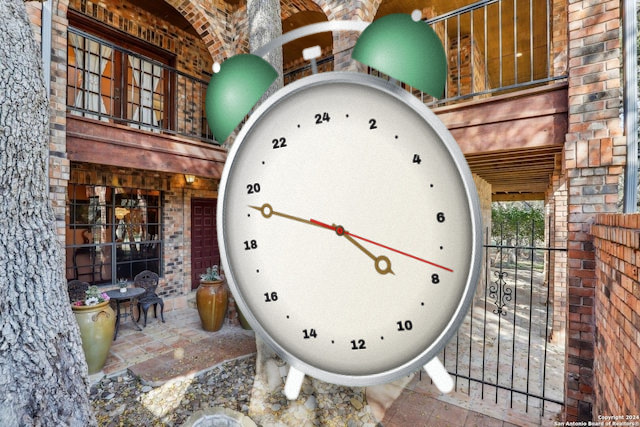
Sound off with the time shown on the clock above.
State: 8:48:19
